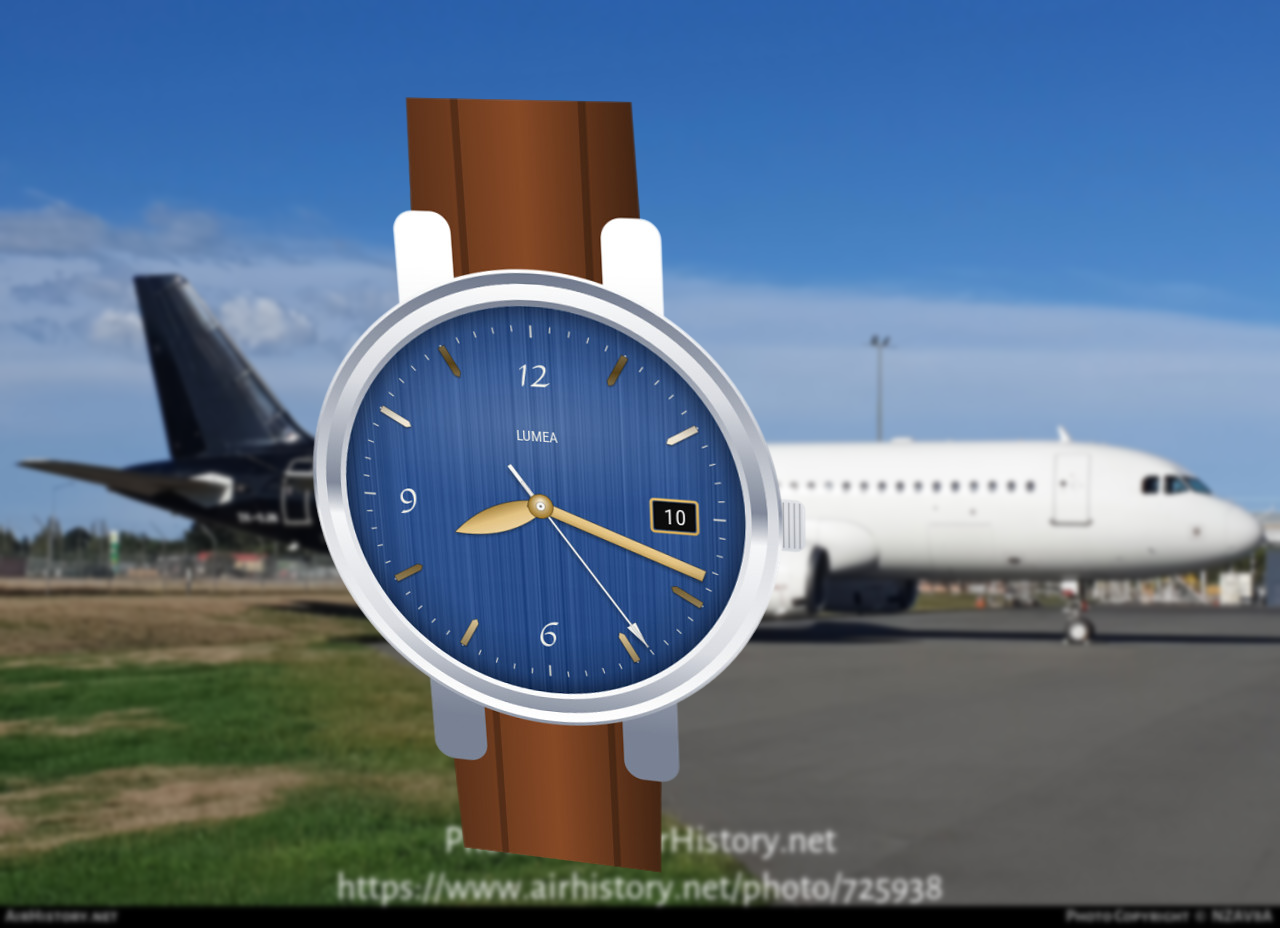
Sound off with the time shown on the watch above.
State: 8:18:24
